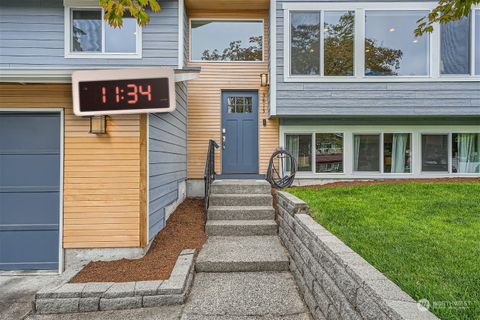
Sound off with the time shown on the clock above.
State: 11:34
